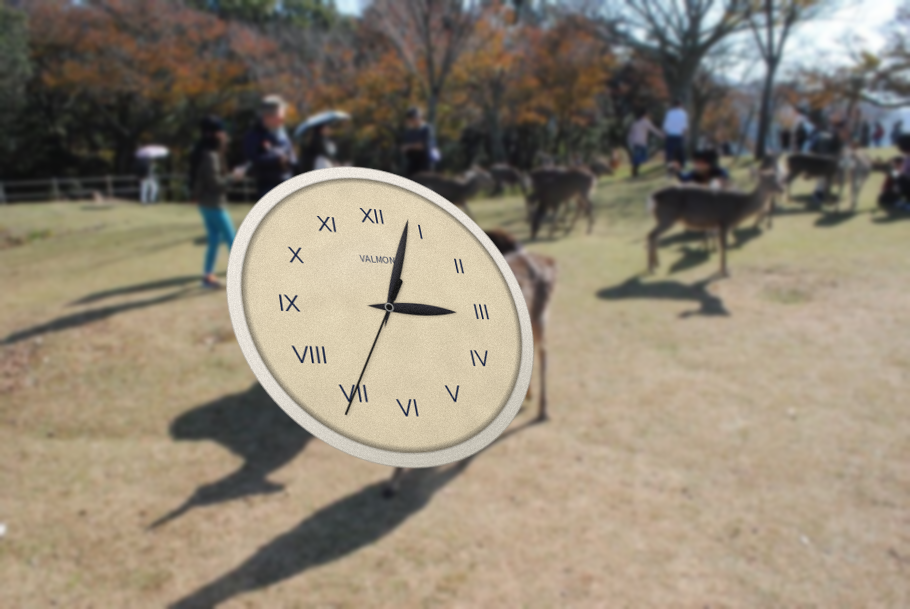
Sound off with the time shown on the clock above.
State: 3:03:35
